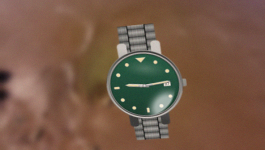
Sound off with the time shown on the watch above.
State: 9:14
